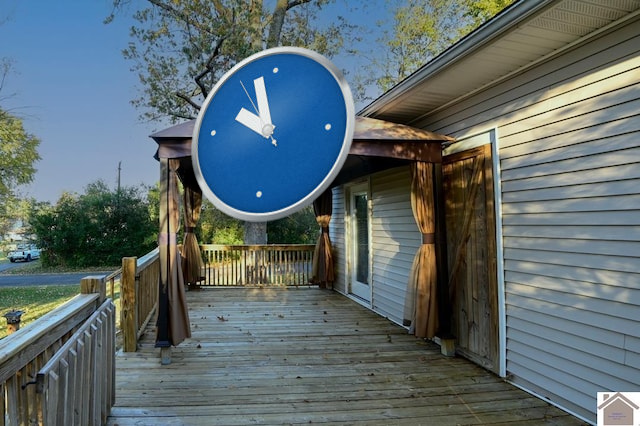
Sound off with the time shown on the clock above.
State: 9:56:54
